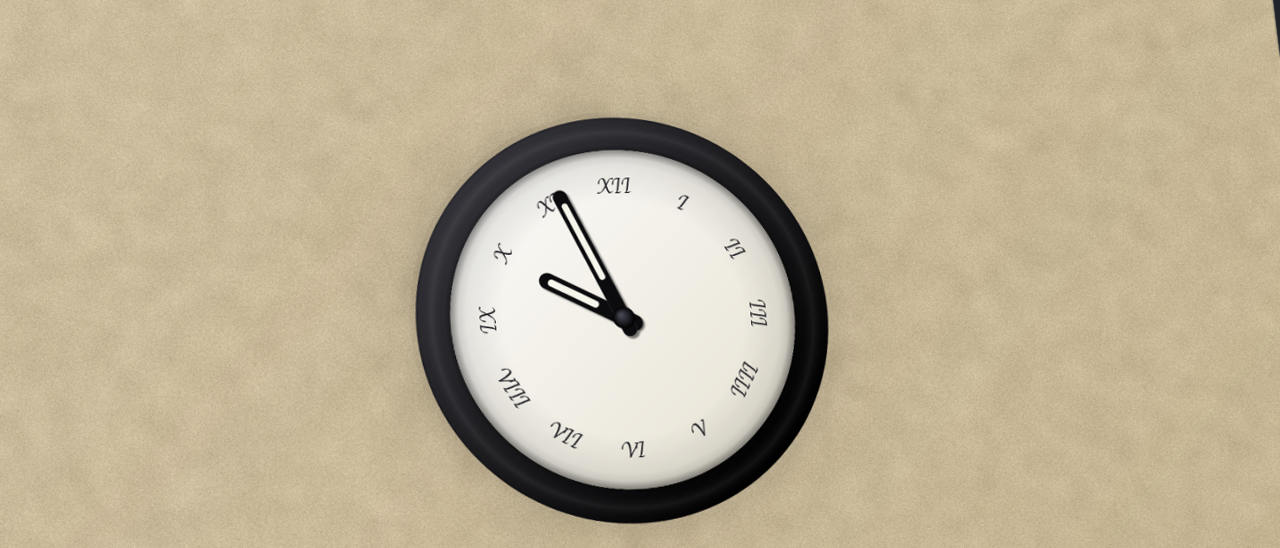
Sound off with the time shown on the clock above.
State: 9:56
